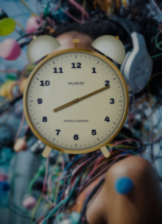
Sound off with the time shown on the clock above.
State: 8:11
